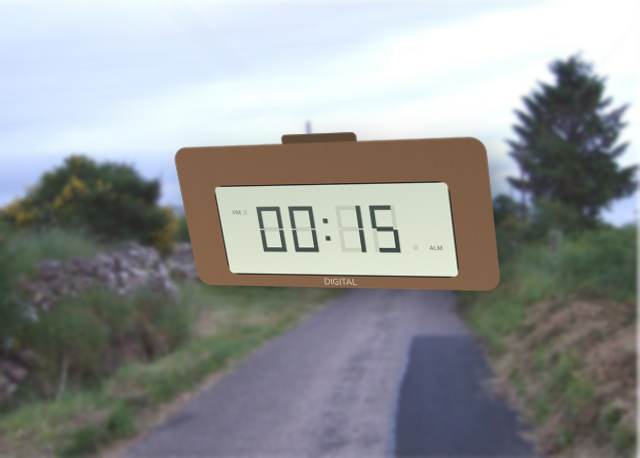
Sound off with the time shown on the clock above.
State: 0:15
